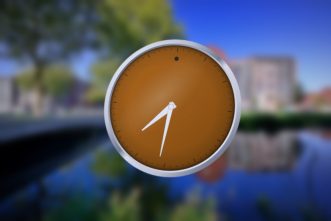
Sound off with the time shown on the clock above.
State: 7:31
